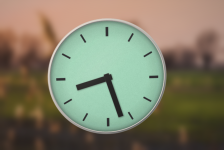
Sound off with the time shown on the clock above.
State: 8:27
